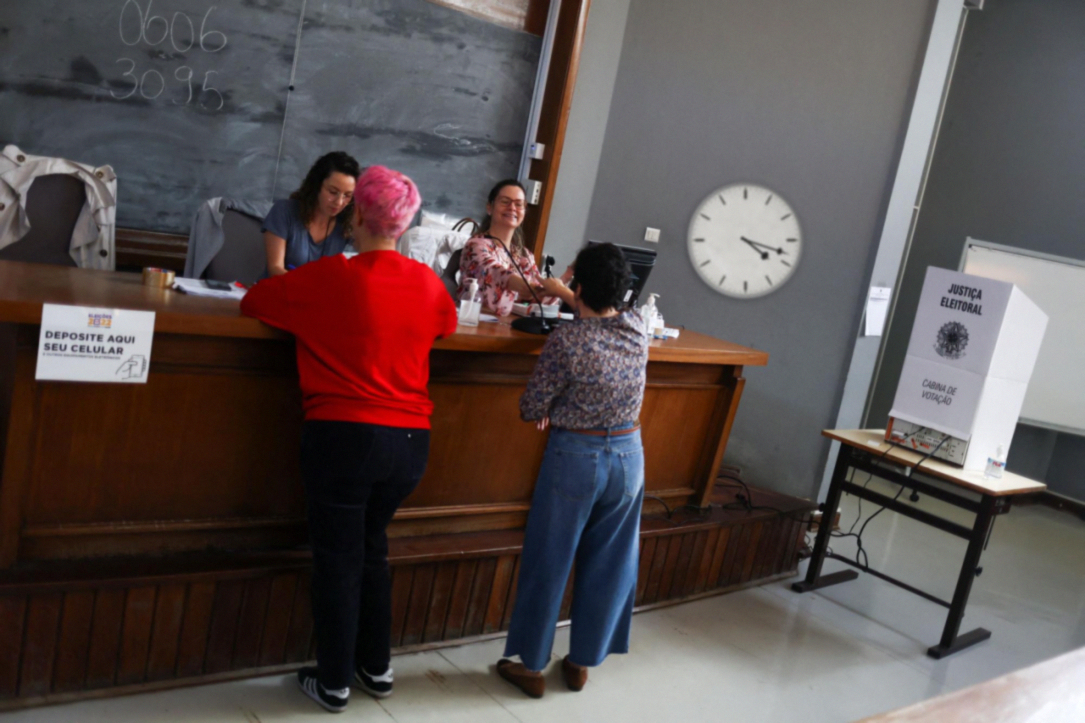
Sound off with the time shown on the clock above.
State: 4:18
